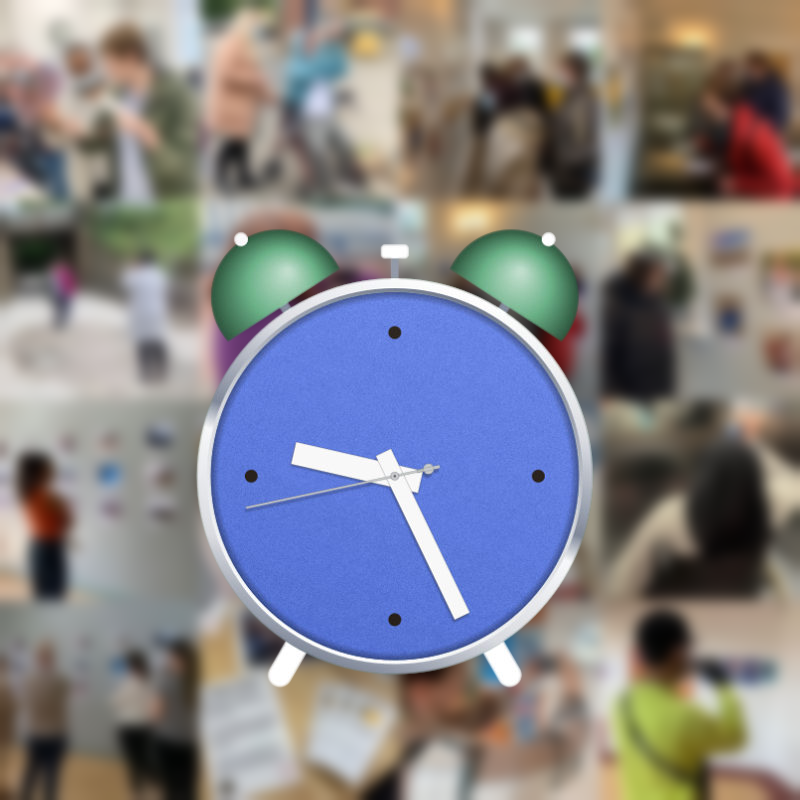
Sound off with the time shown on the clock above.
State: 9:25:43
